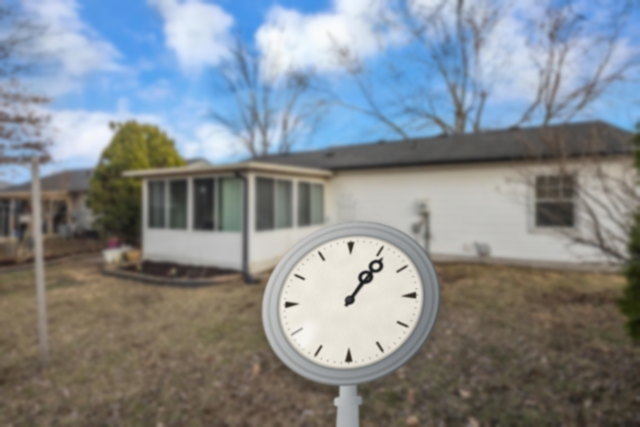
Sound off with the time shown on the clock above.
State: 1:06
